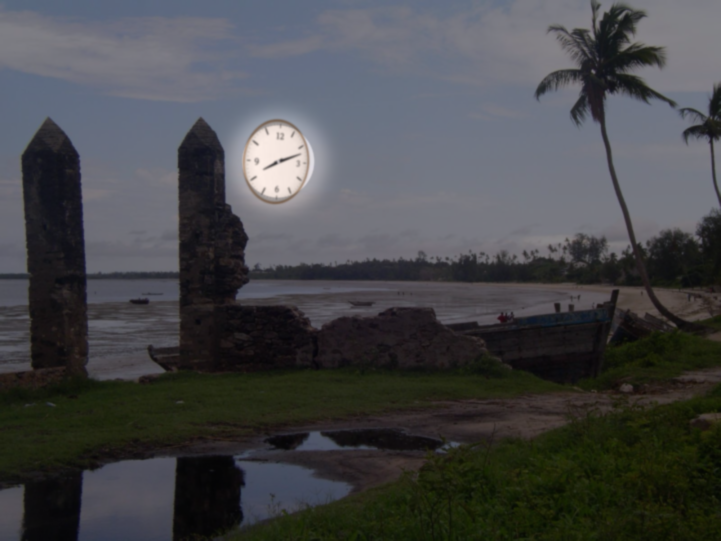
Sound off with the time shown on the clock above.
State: 8:12
